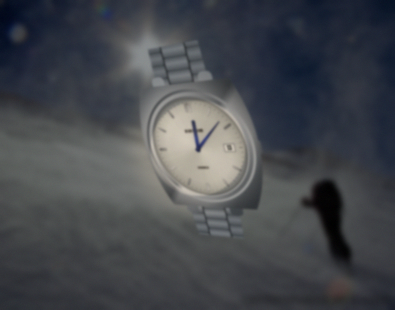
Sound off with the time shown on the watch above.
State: 12:08
